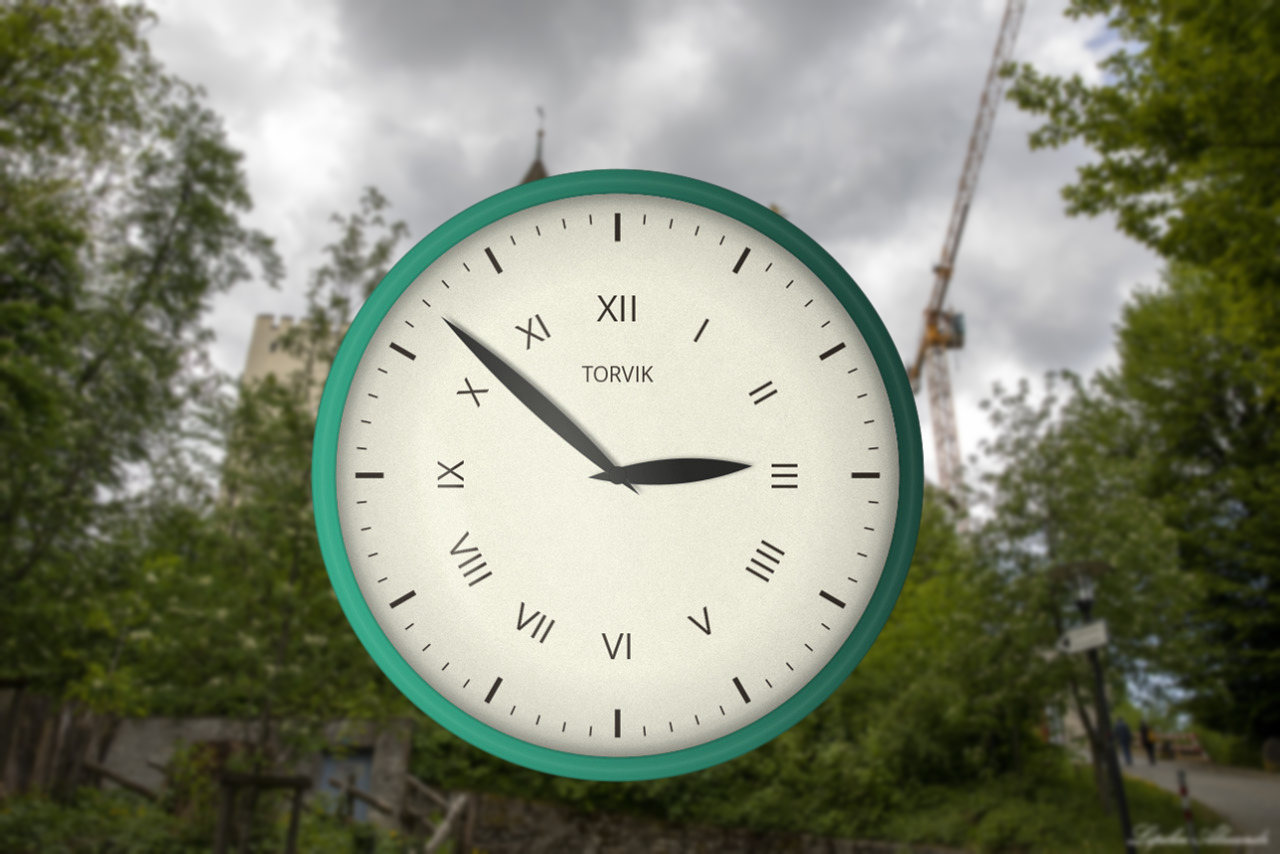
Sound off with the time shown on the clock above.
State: 2:52
